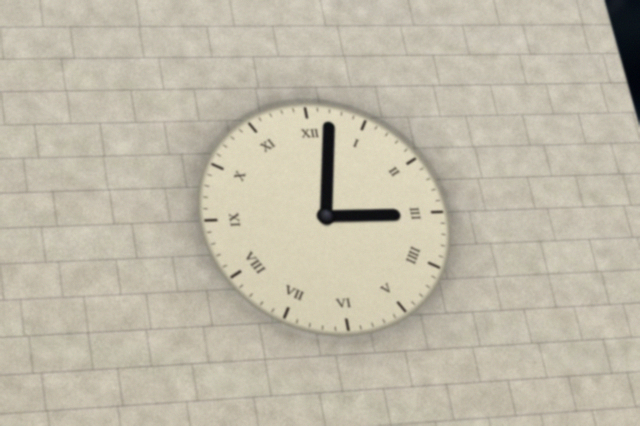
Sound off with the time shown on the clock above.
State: 3:02
